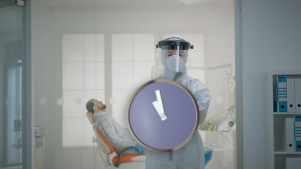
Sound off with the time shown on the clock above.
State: 10:58
